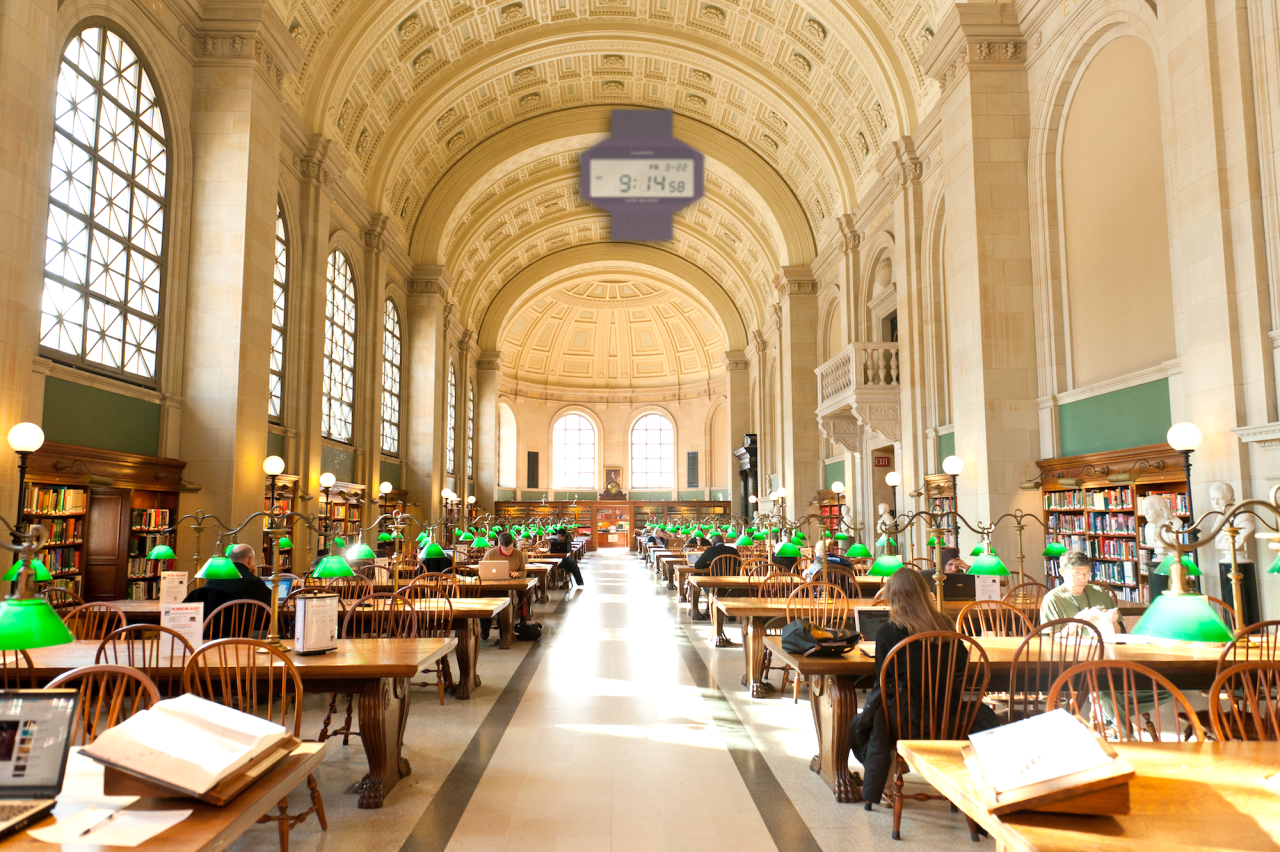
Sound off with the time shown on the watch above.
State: 9:14
